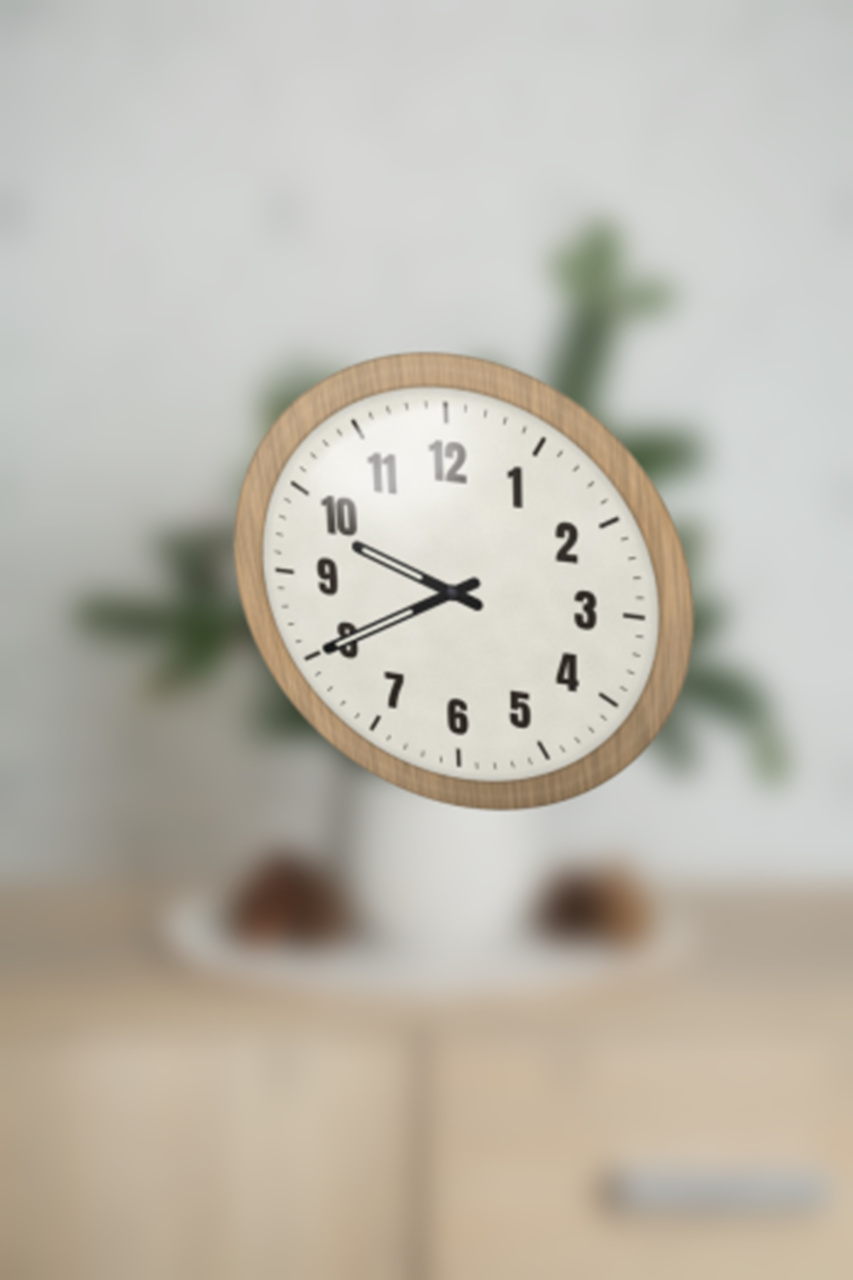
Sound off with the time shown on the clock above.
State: 9:40
